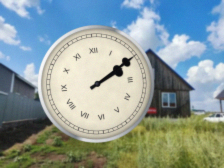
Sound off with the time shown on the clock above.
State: 2:10
